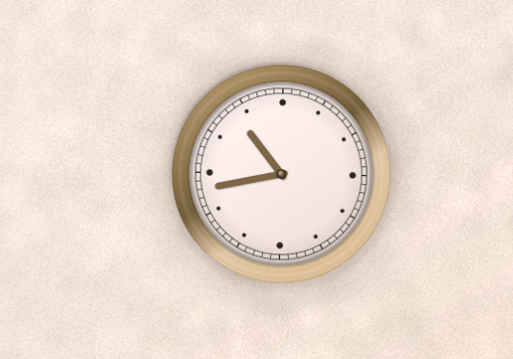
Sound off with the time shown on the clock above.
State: 10:43
